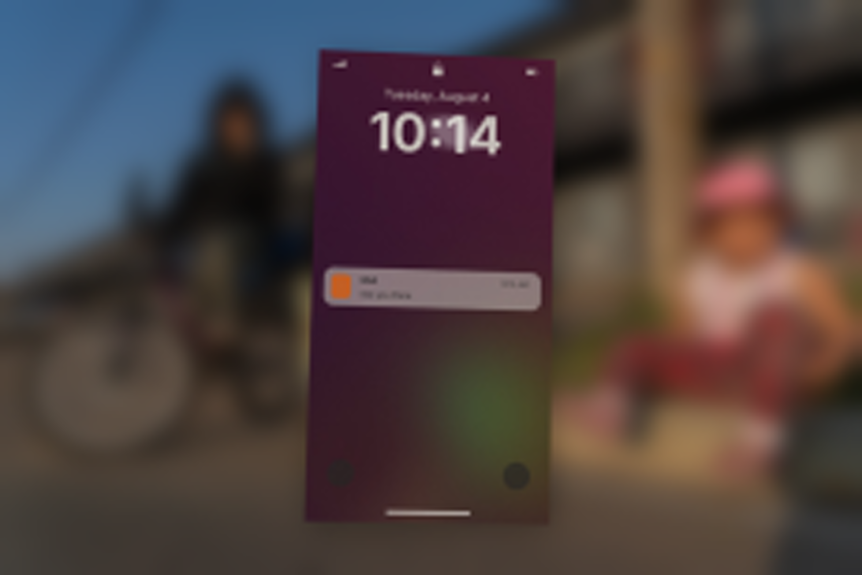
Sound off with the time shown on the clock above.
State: 10:14
